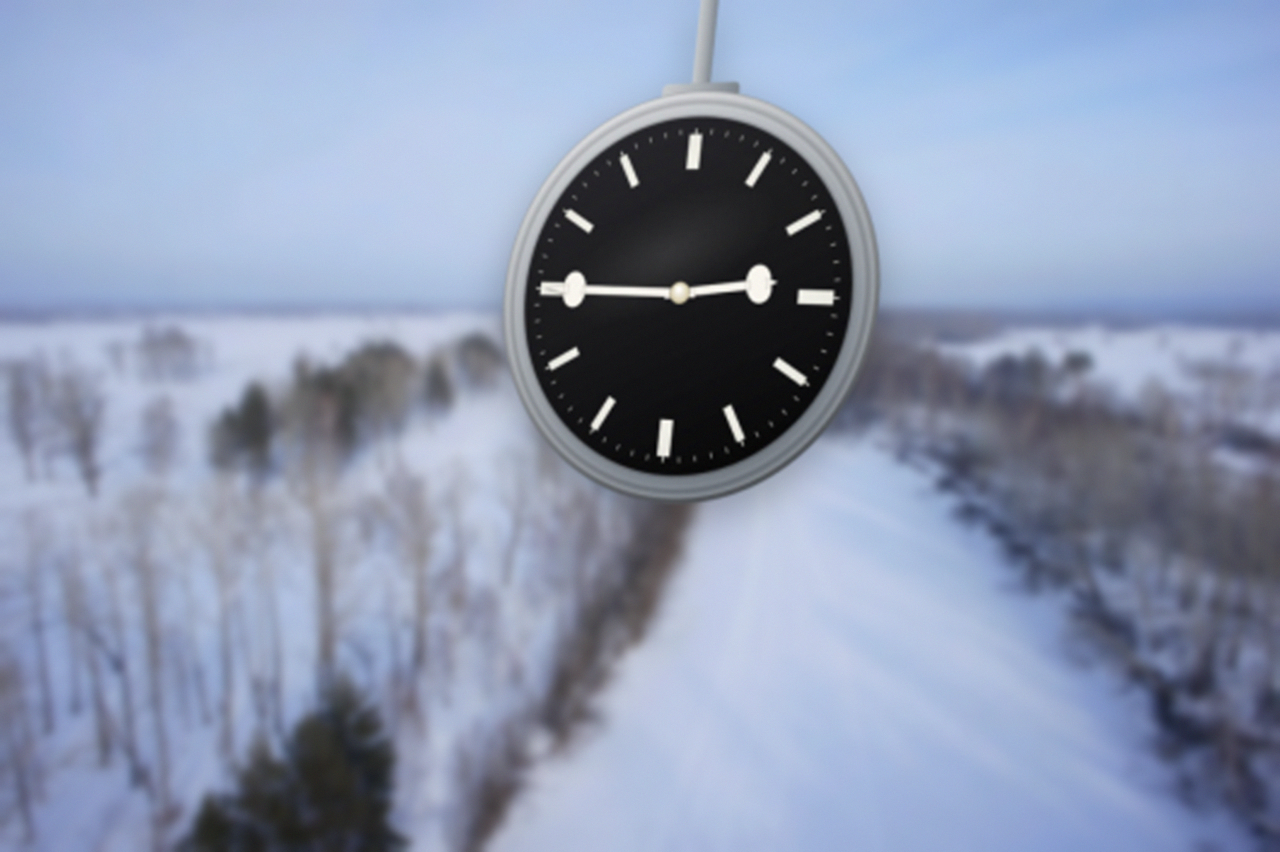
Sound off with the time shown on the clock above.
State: 2:45
